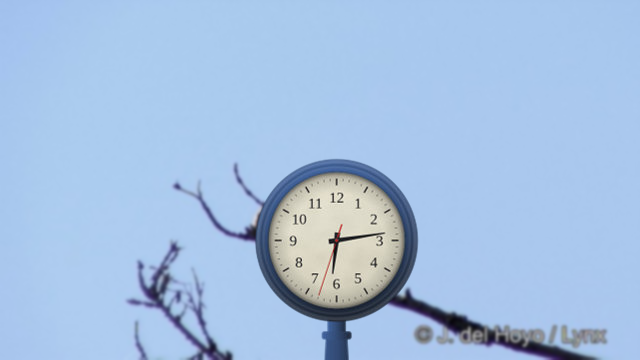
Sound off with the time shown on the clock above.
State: 6:13:33
